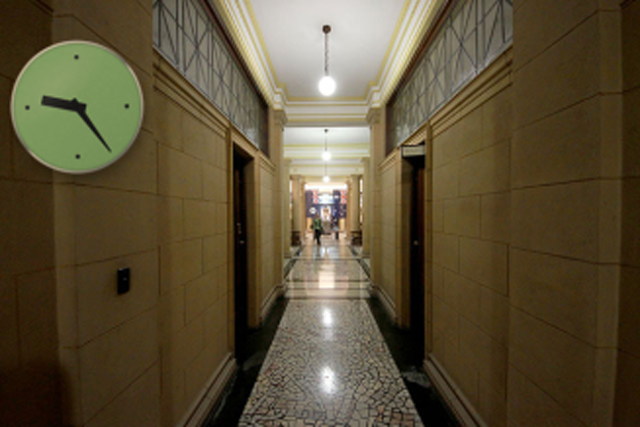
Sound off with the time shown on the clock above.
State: 9:24
